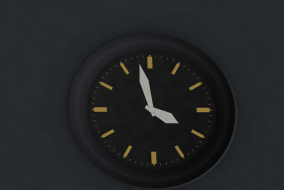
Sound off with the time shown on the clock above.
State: 3:58
